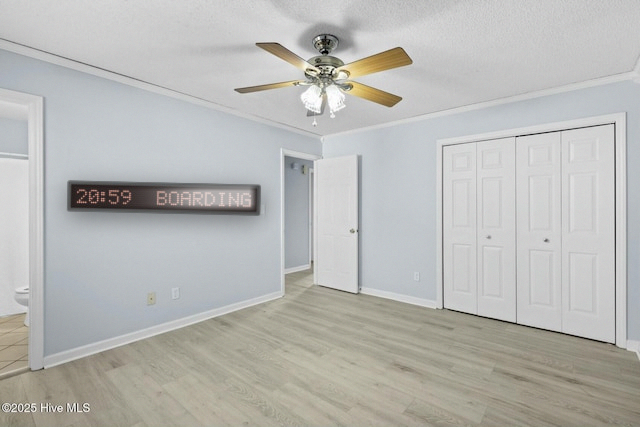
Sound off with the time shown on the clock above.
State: 20:59
